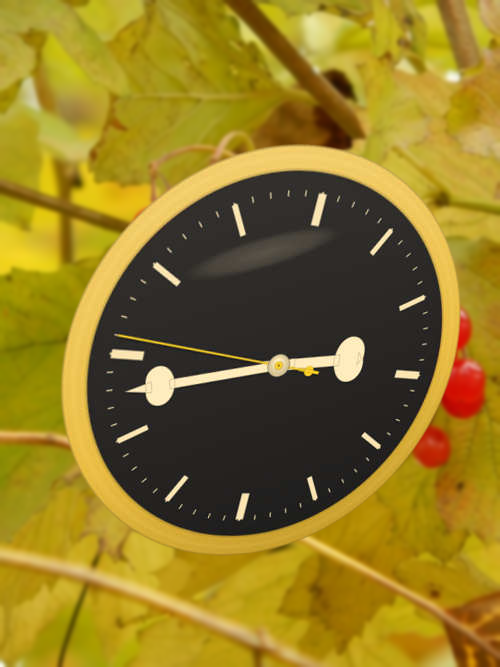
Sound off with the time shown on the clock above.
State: 2:42:46
